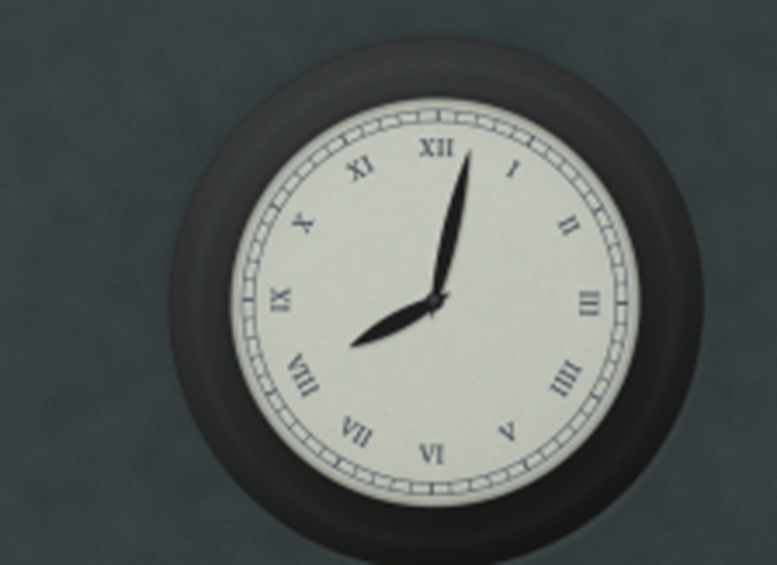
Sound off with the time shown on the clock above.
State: 8:02
